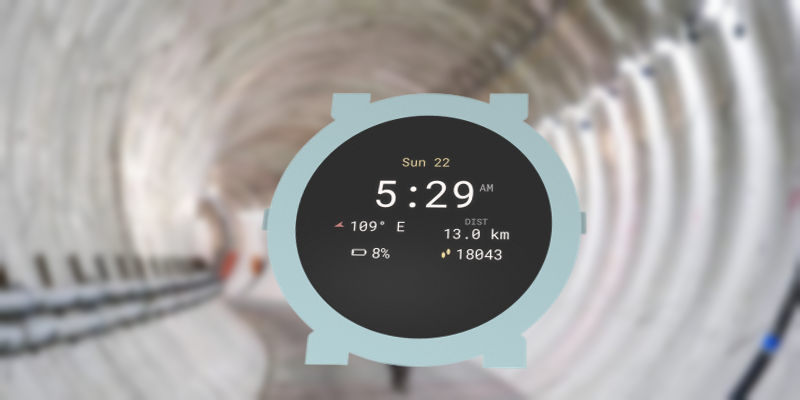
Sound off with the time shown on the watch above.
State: 5:29
